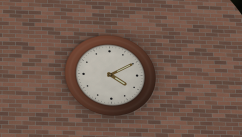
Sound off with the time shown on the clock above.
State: 4:10
